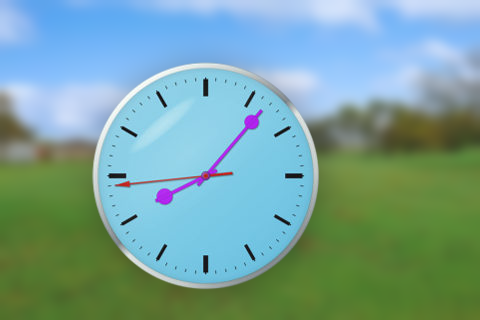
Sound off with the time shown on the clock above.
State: 8:06:44
